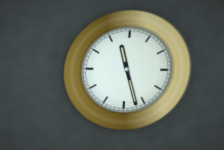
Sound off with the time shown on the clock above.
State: 11:27
